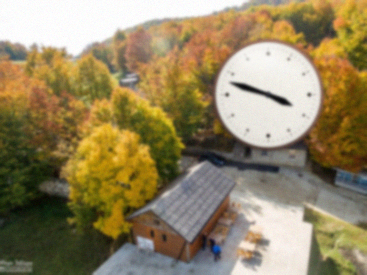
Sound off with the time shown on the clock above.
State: 3:48
